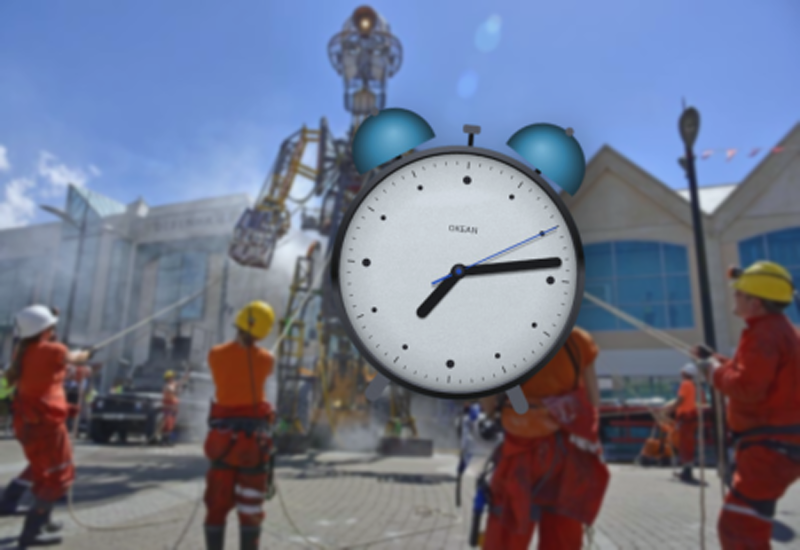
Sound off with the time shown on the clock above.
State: 7:13:10
